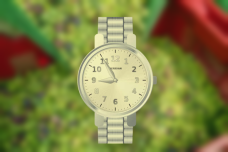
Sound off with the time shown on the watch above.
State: 8:55
